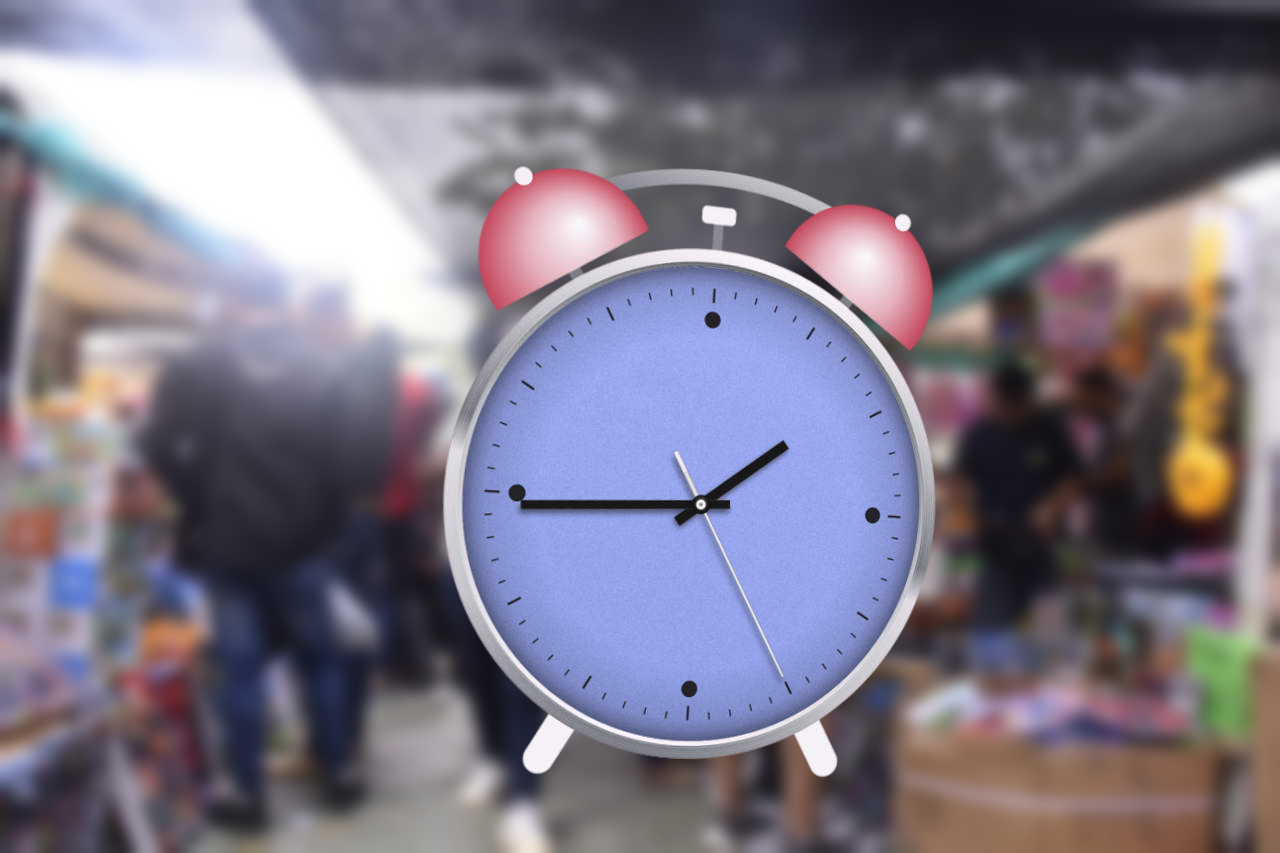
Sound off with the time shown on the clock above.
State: 1:44:25
